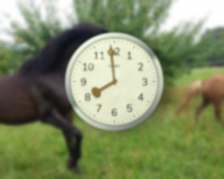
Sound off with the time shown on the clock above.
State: 7:59
